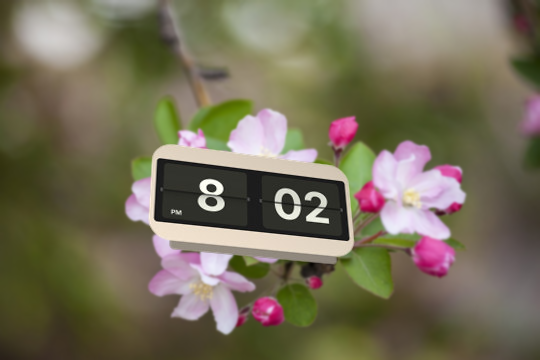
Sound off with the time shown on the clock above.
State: 8:02
